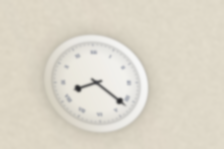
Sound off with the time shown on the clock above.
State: 8:22
